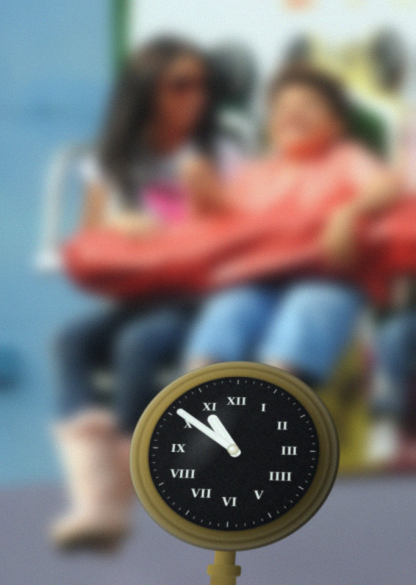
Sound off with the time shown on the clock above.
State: 10:51
